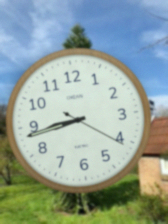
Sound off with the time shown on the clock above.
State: 8:43:21
